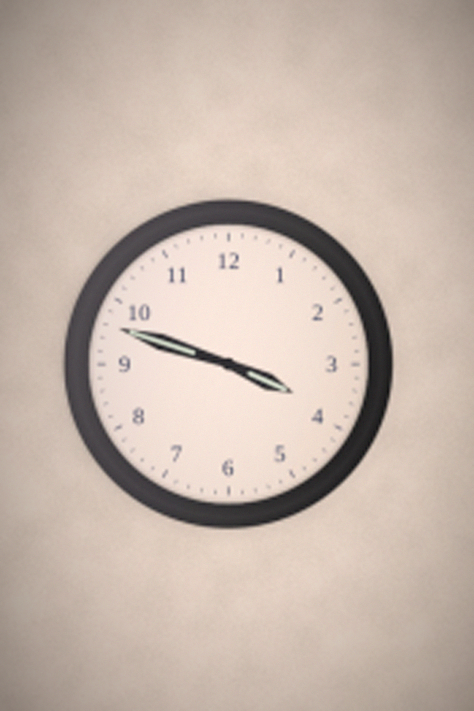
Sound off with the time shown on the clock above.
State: 3:48
